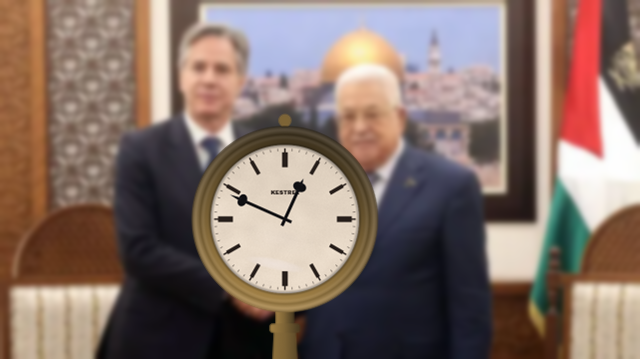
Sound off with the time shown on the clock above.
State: 12:49
